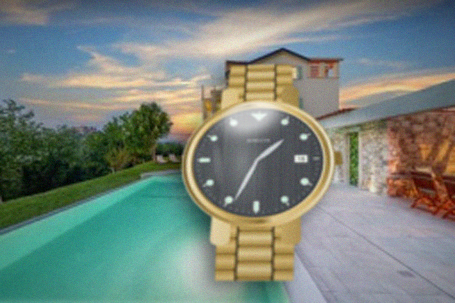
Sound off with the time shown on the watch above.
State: 1:34
